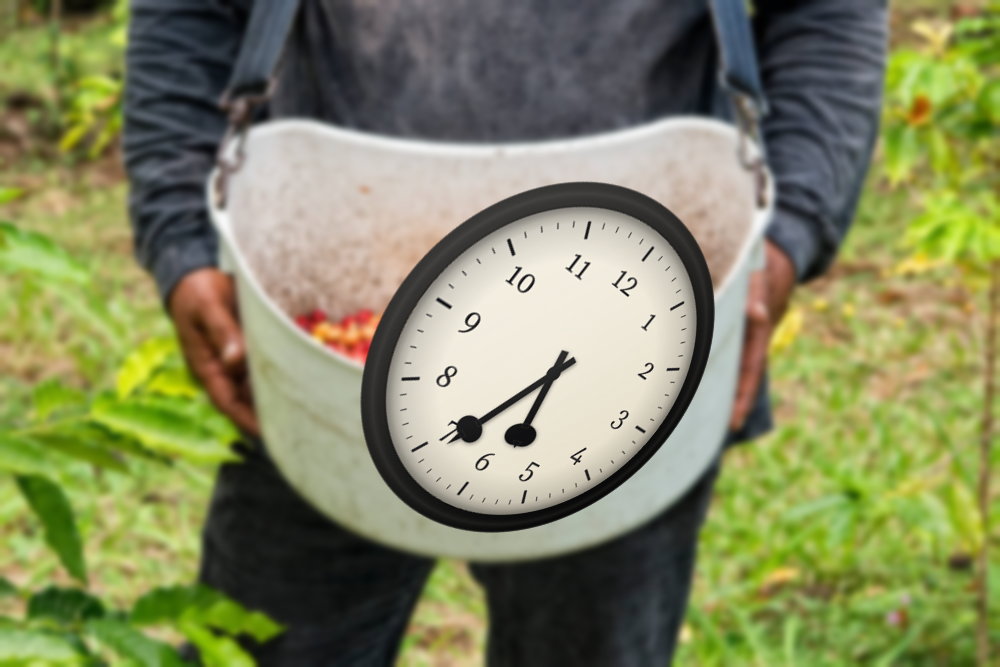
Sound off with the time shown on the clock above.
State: 5:34
